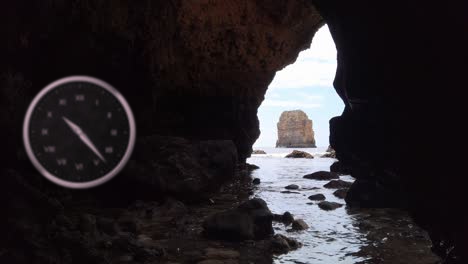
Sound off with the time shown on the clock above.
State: 10:23
